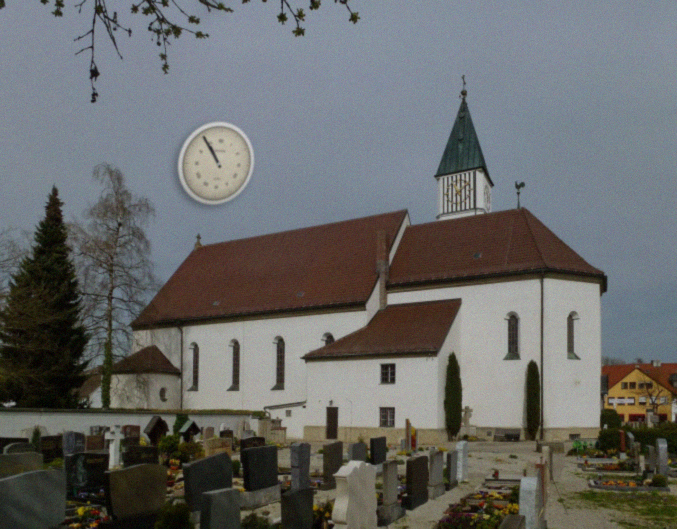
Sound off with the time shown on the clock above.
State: 10:54
